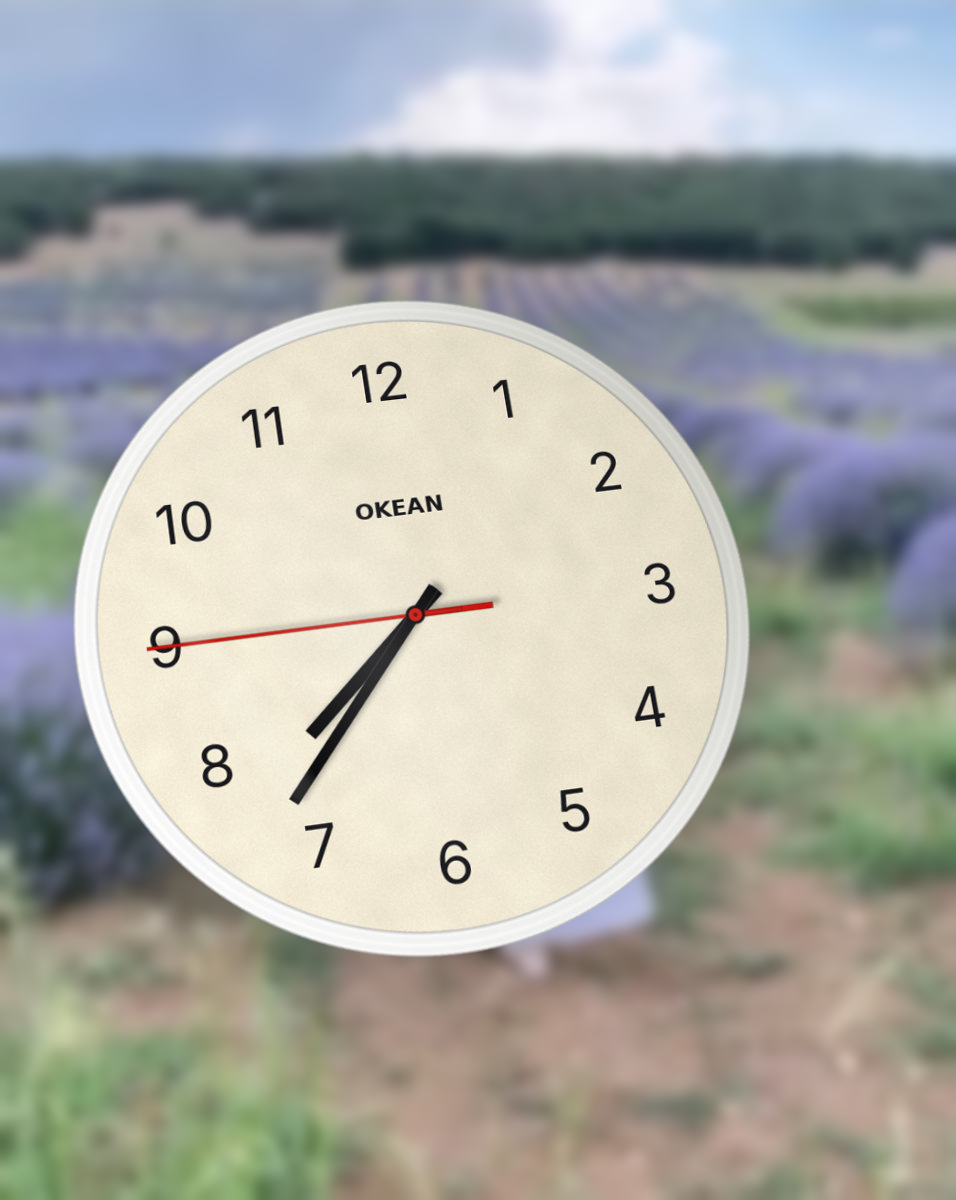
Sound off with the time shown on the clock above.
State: 7:36:45
